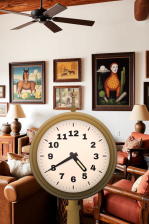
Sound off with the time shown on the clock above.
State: 4:40
